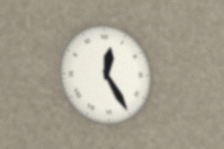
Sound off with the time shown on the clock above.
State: 12:25
